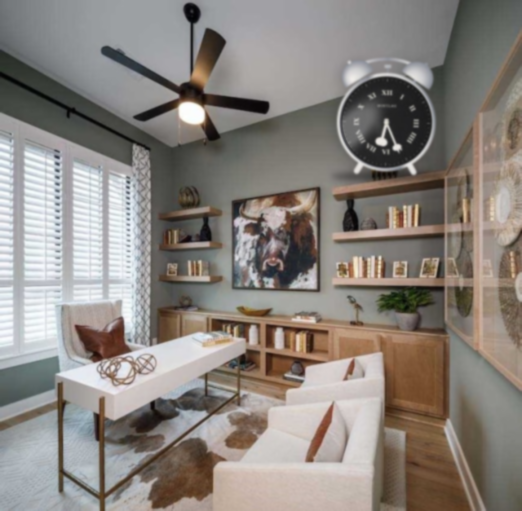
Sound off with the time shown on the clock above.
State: 6:26
